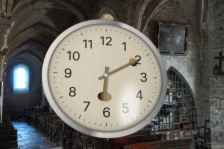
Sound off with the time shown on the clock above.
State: 6:10
